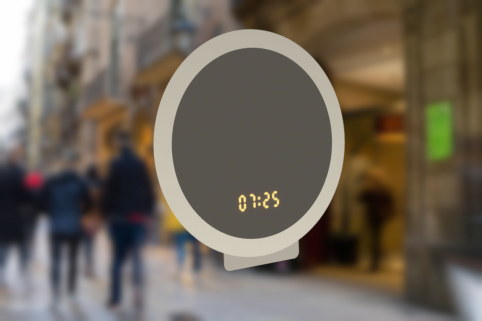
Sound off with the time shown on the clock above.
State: 7:25
